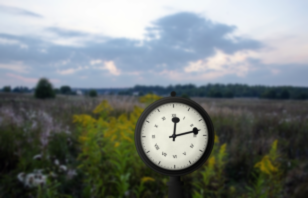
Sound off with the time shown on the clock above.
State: 12:13
